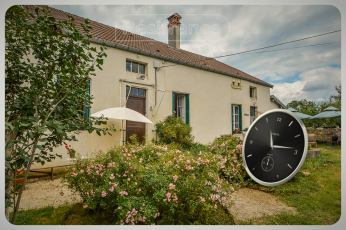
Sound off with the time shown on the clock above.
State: 11:14
